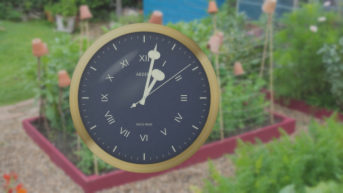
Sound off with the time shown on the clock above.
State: 1:02:09
